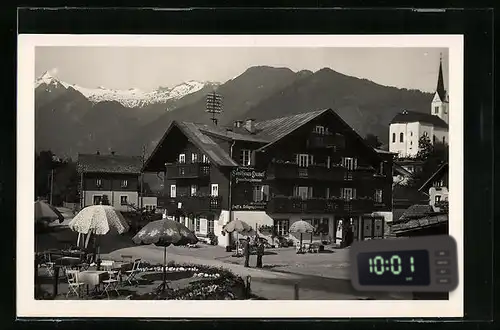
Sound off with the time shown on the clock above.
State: 10:01
